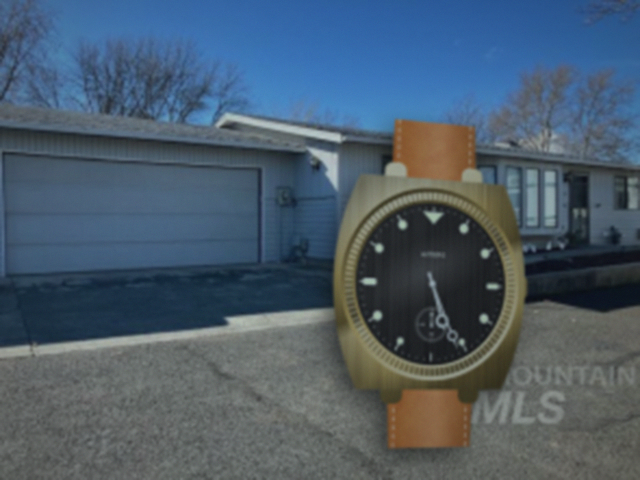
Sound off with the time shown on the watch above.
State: 5:26
